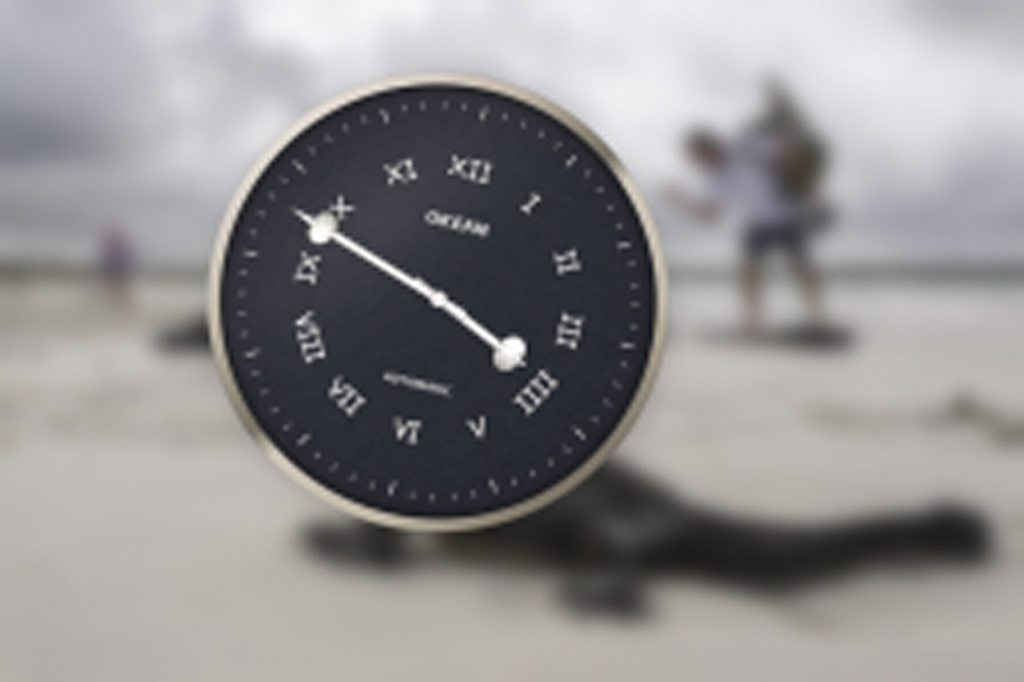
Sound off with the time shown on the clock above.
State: 3:48
